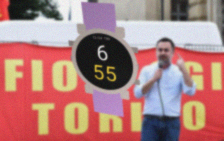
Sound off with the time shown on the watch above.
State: 6:55
